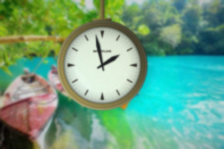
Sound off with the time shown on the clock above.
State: 1:58
